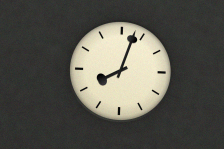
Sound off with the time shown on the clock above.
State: 8:03
